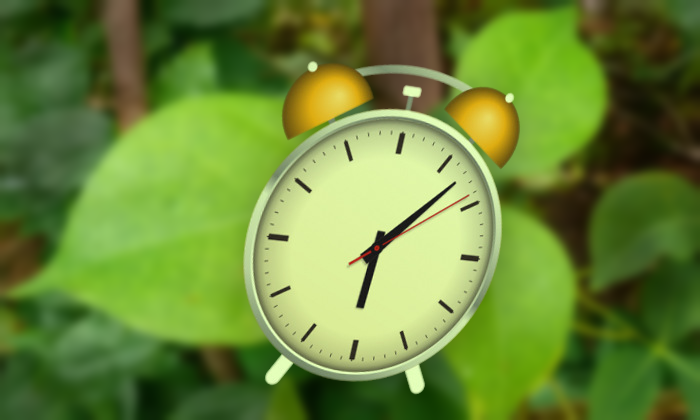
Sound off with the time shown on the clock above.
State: 6:07:09
